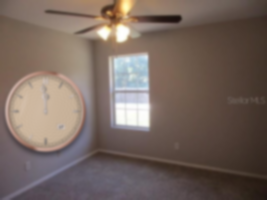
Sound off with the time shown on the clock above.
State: 11:59
